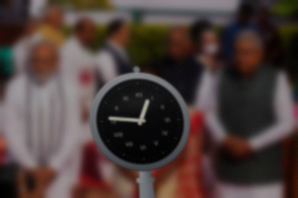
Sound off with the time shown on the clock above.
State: 12:46
